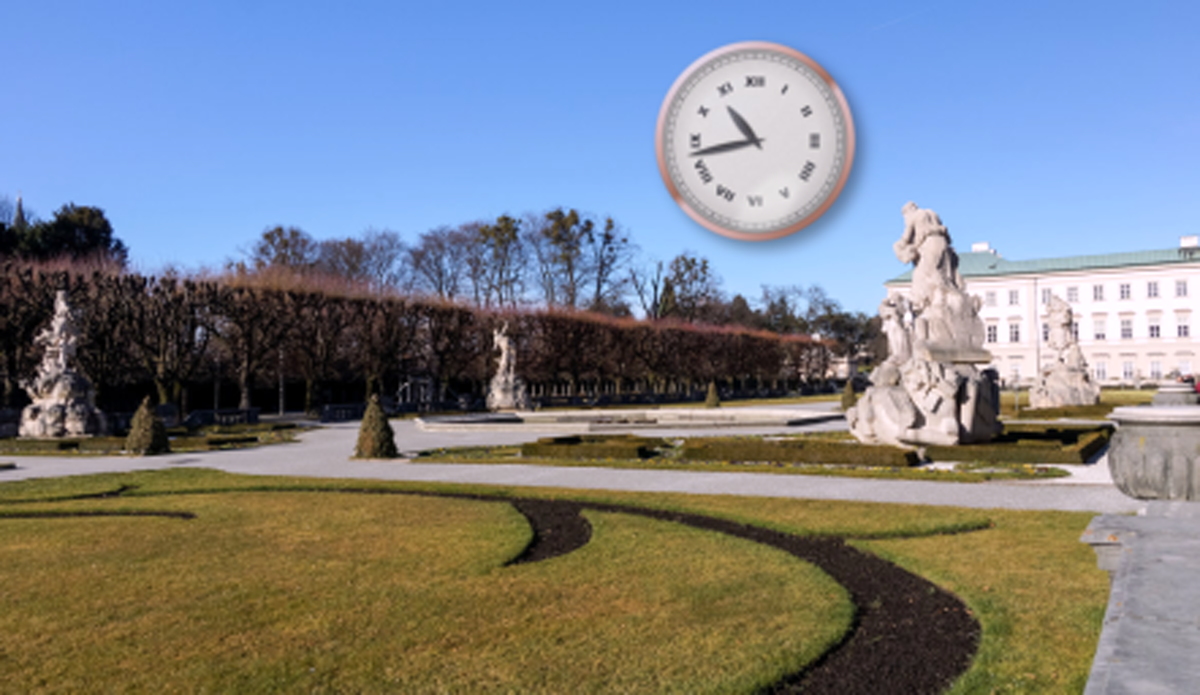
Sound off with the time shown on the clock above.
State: 10:43
